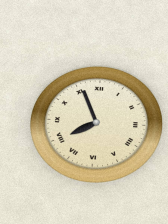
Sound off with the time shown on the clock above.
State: 7:56
